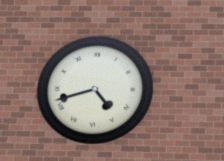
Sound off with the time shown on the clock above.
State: 4:42
